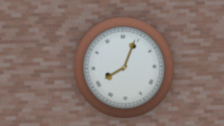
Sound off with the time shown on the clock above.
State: 8:04
